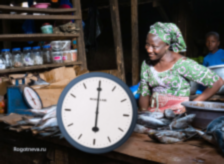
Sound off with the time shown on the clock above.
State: 6:00
